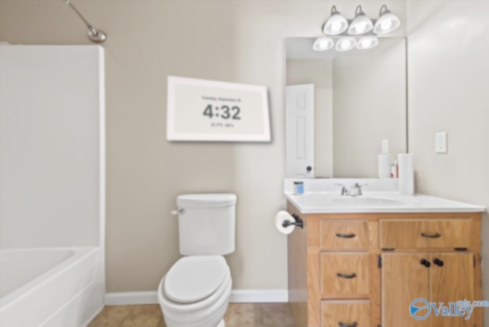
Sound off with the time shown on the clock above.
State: 4:32
